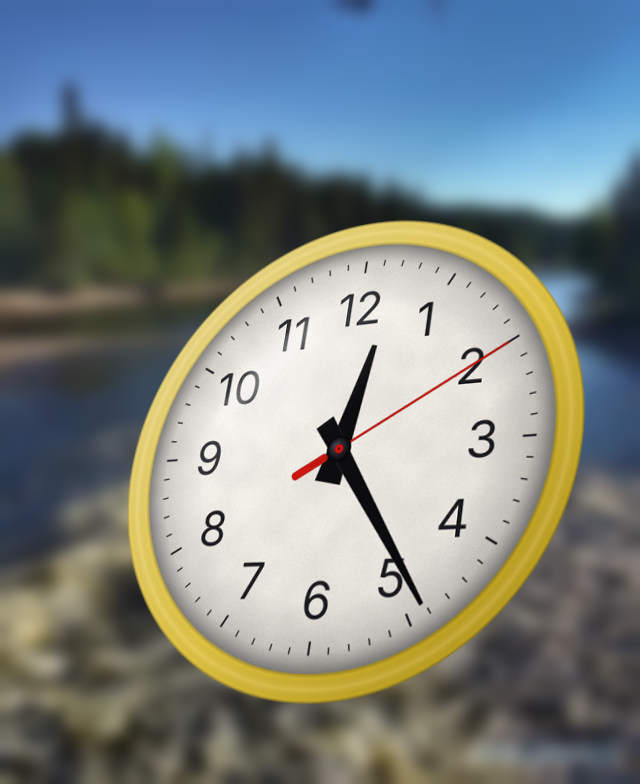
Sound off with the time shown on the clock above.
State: 12:24:10
